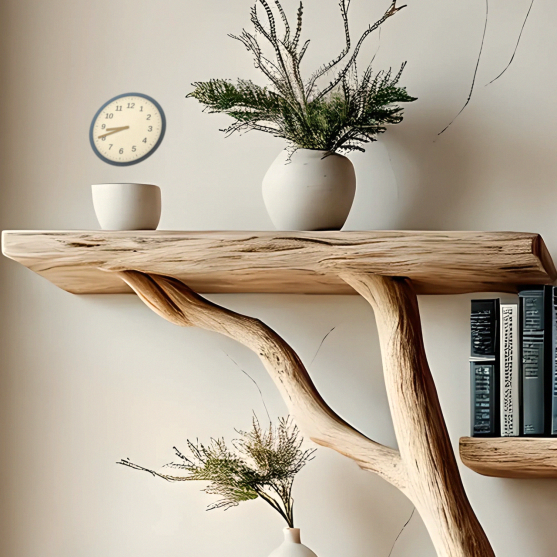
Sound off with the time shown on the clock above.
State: 8:41
